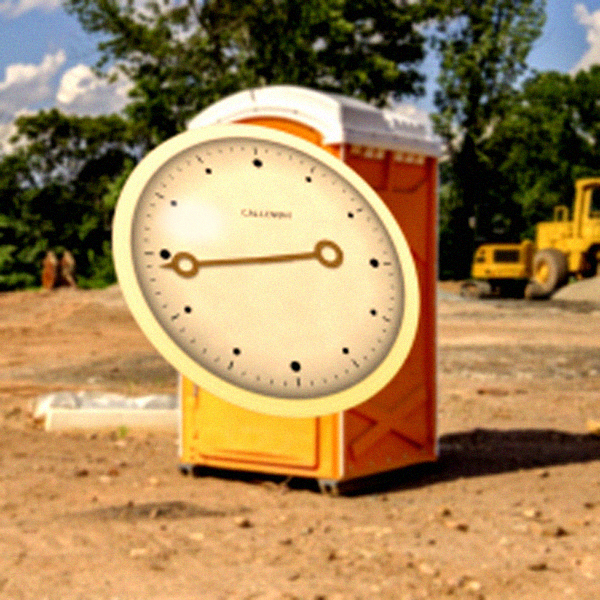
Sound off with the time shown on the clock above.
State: 2:44
